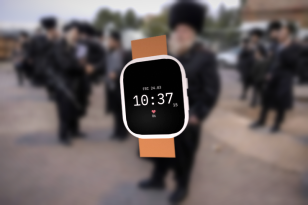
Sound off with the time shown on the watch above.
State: 10:37
